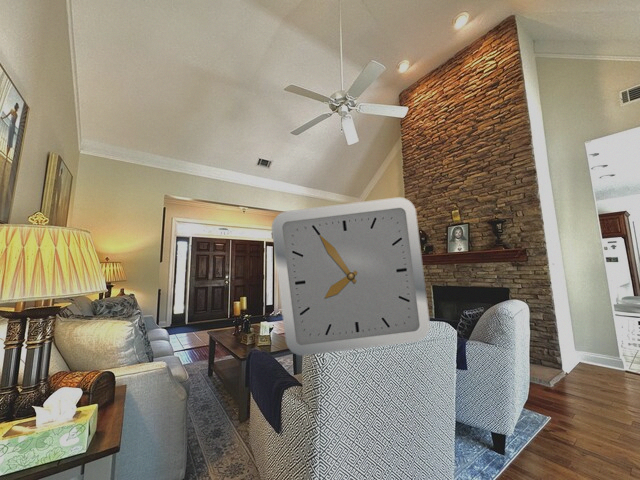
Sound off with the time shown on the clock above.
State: 7:55
